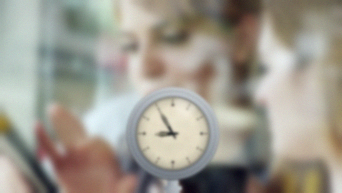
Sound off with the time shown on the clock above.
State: 8:55
